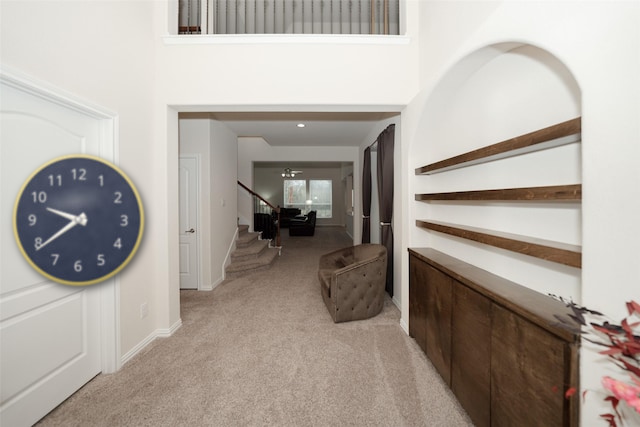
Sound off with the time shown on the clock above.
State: 9:39
